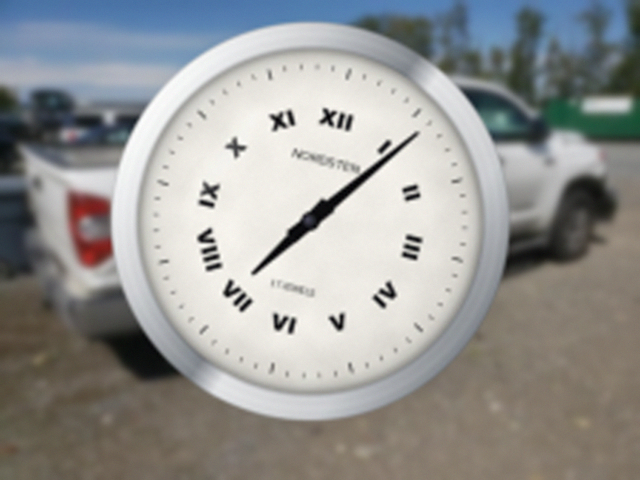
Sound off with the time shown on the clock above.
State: 7:06
